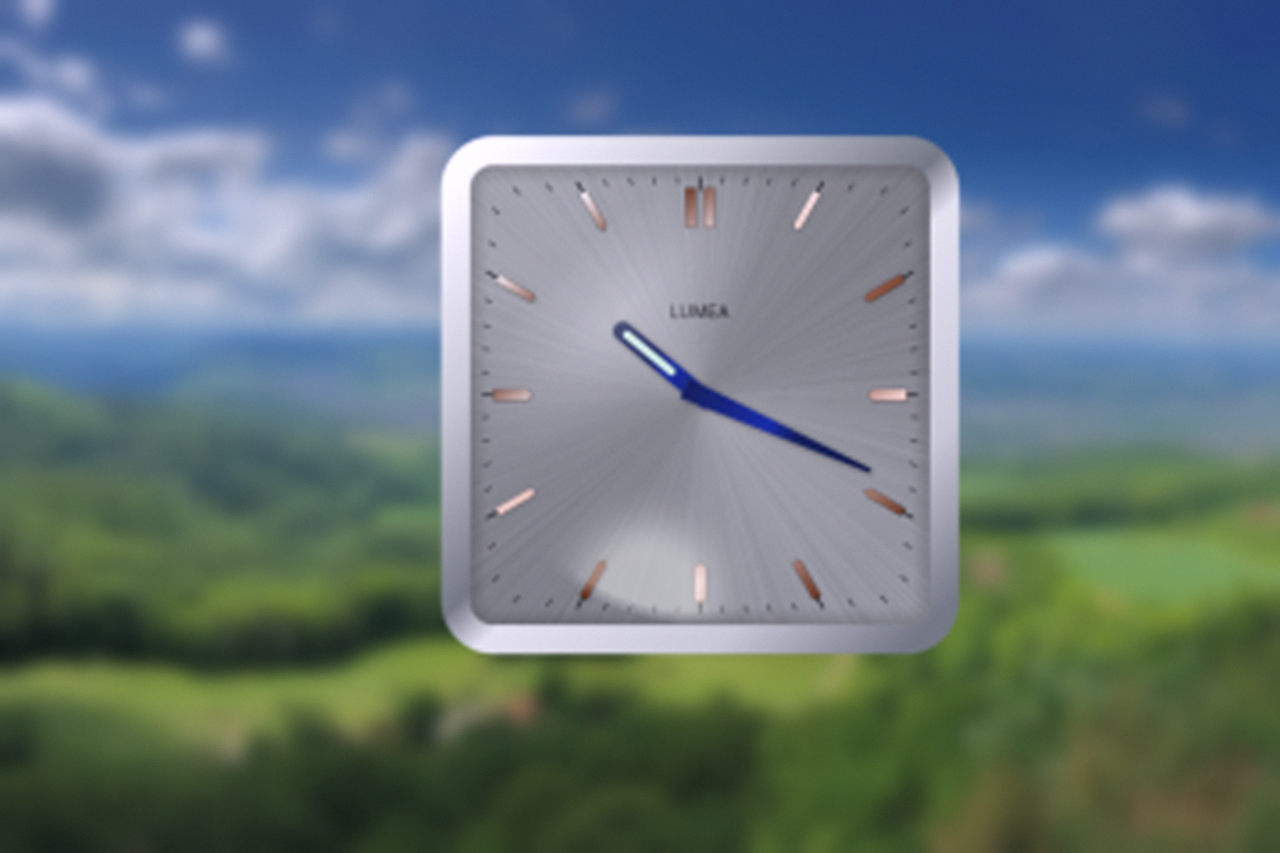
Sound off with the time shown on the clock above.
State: 10:19
